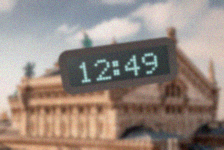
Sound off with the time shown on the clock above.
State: 12:49
